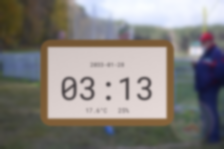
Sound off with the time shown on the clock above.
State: 3:13
